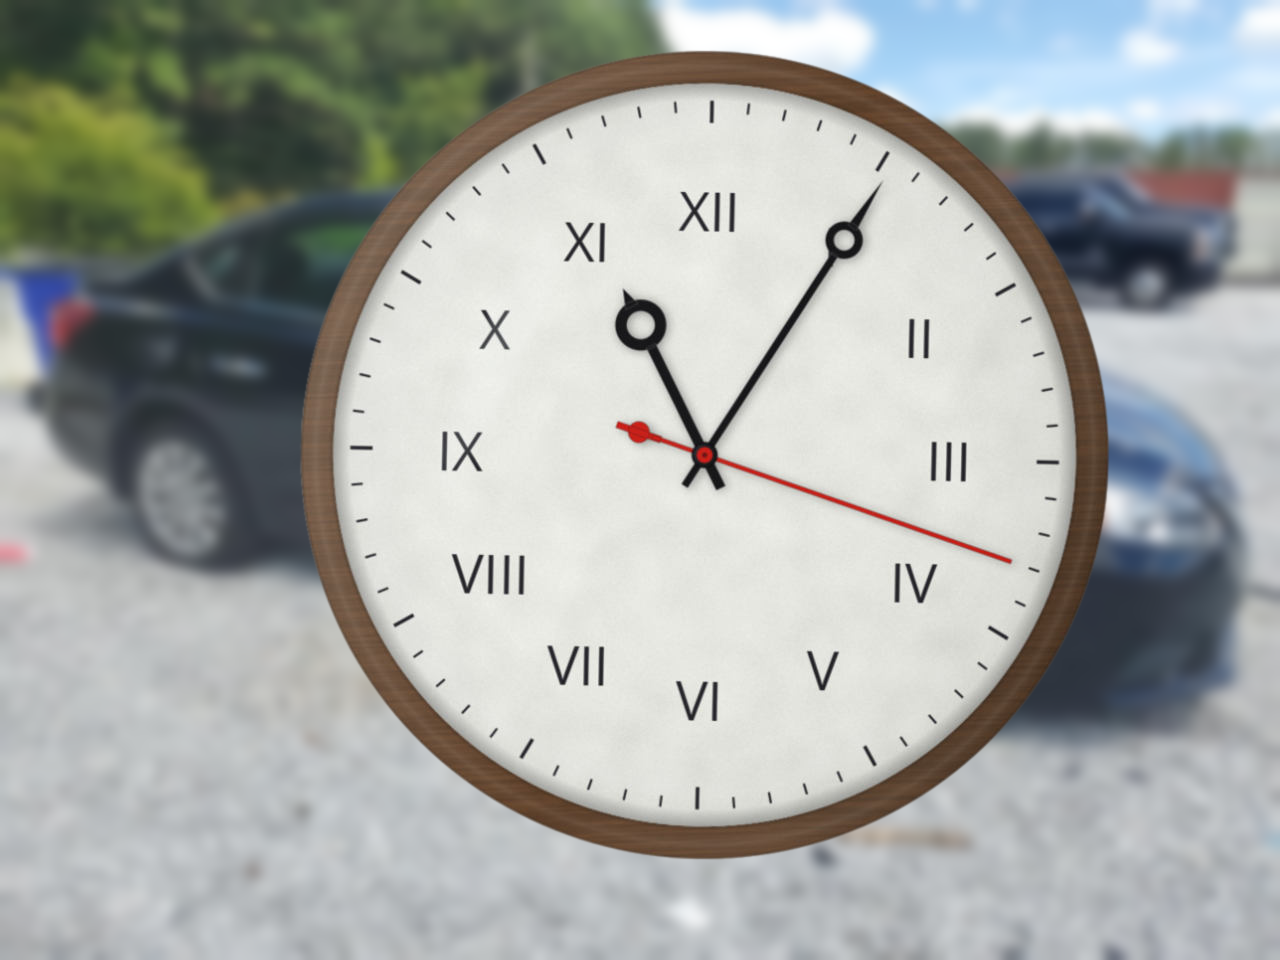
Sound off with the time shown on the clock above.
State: 11:05:18
